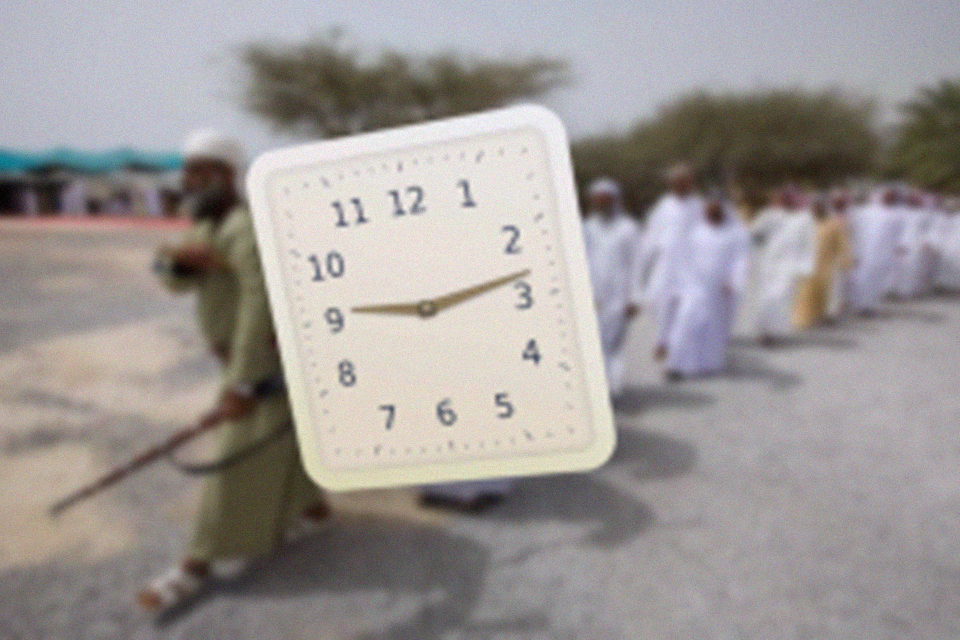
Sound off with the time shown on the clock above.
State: 9:13
